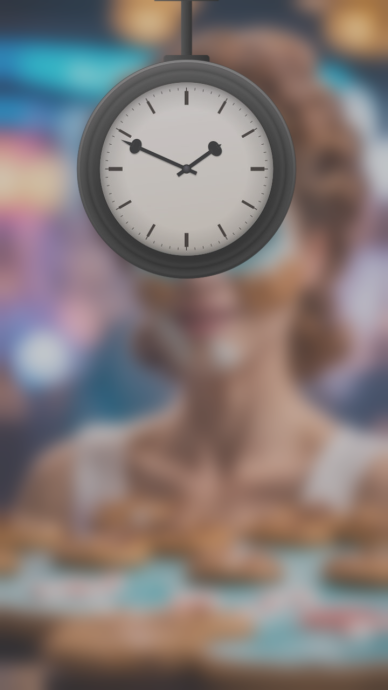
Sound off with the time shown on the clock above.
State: 1:49
